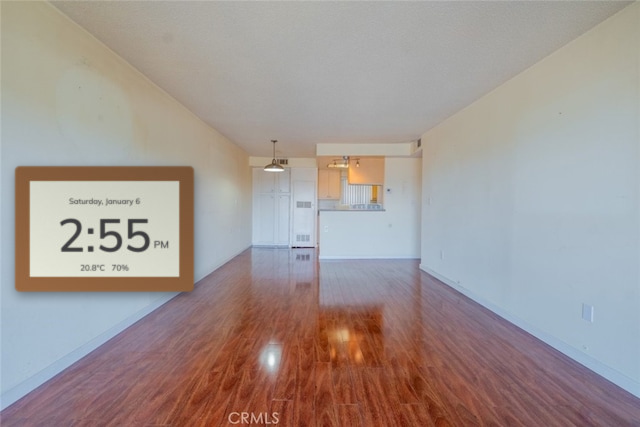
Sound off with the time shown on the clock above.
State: 2:55
